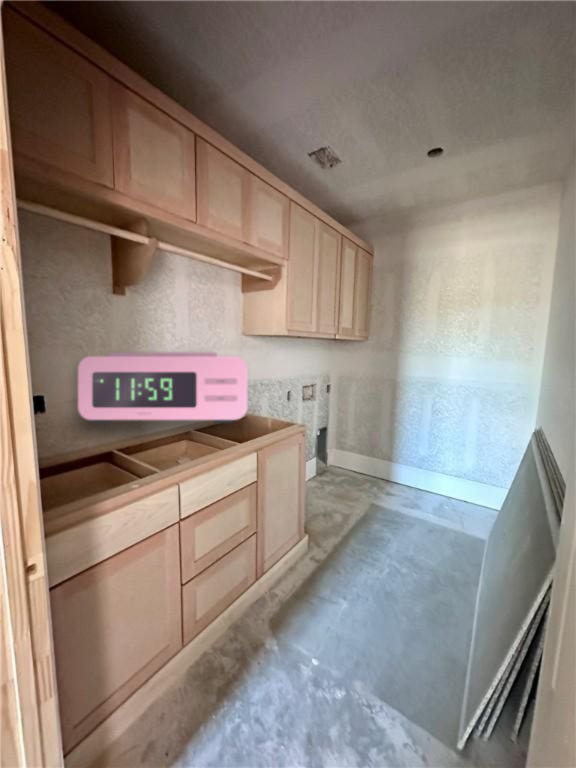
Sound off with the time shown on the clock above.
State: 11:59
